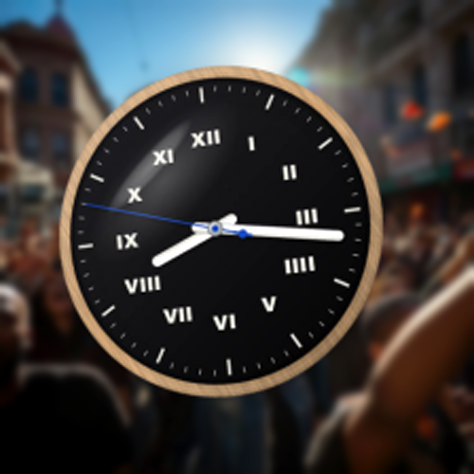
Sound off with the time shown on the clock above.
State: 8:16:48
